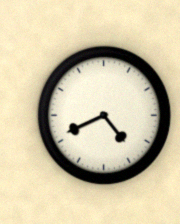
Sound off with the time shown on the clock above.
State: 4:41
